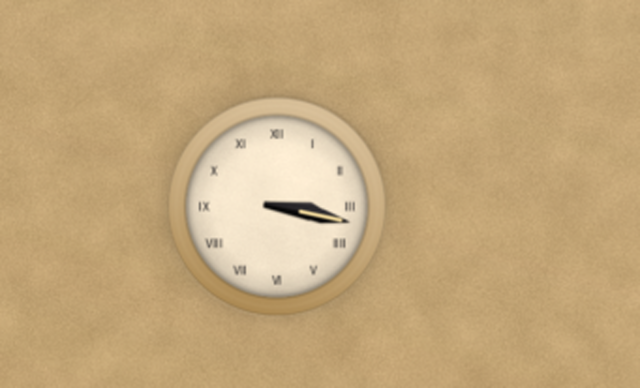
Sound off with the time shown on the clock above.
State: 3:17
